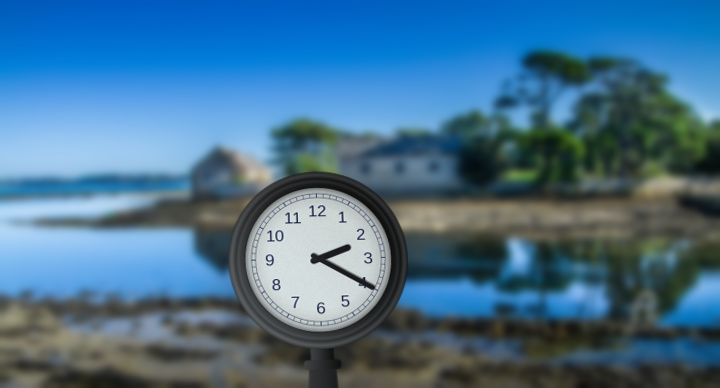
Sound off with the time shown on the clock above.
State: 2:20
